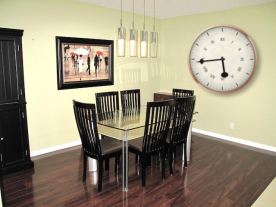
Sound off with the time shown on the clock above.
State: 5:44
